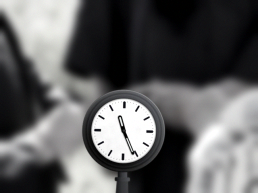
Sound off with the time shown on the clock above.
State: 11:26
